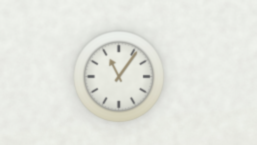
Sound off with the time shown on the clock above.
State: 11:06
